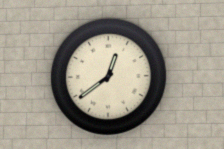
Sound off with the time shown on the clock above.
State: 12:39
